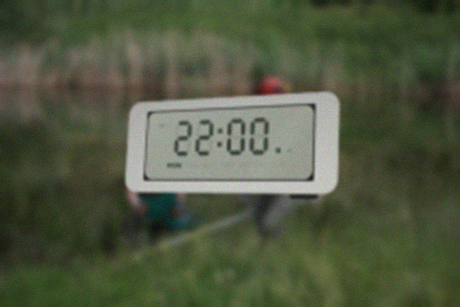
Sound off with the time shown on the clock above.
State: 22:00
